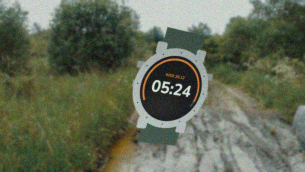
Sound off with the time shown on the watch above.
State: 5:24
